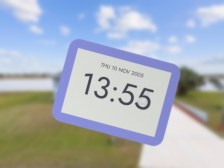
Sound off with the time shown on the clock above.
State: 13:55
